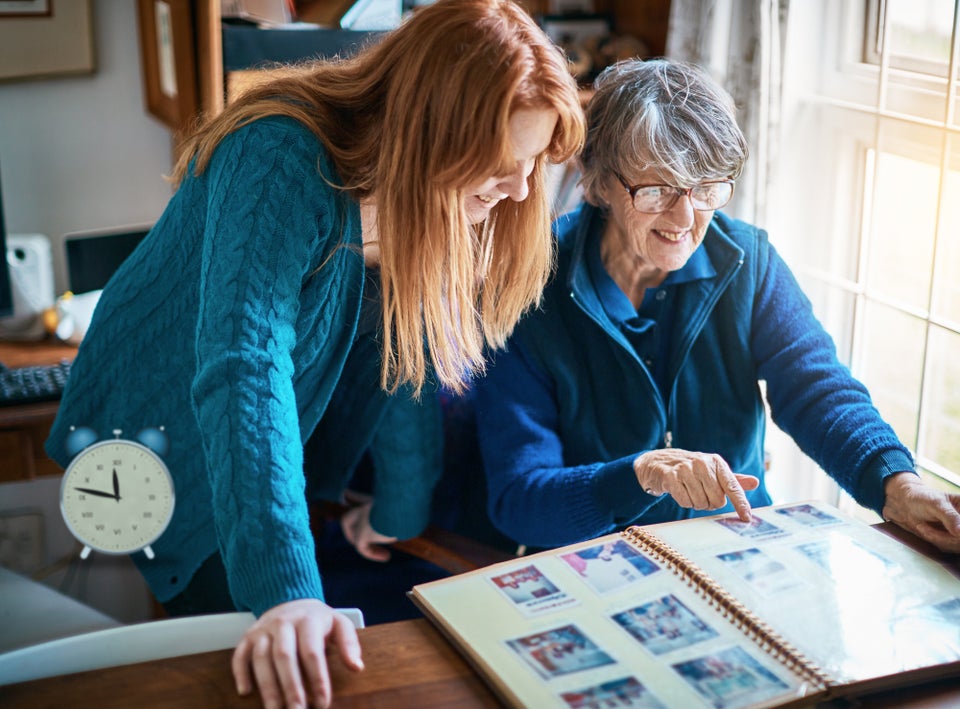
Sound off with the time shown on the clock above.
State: 11:47
